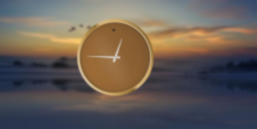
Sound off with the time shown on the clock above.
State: 12:46
